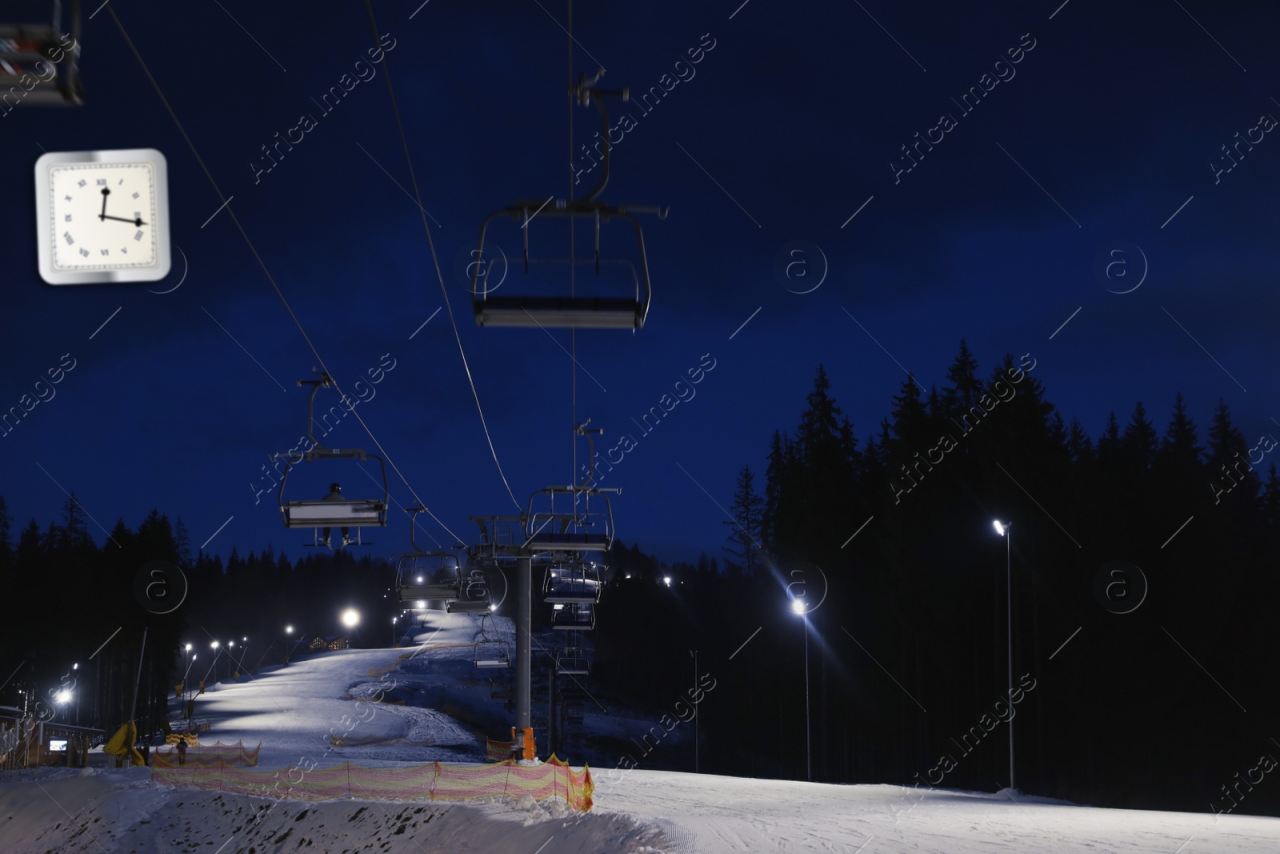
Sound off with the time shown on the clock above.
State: 12:17
